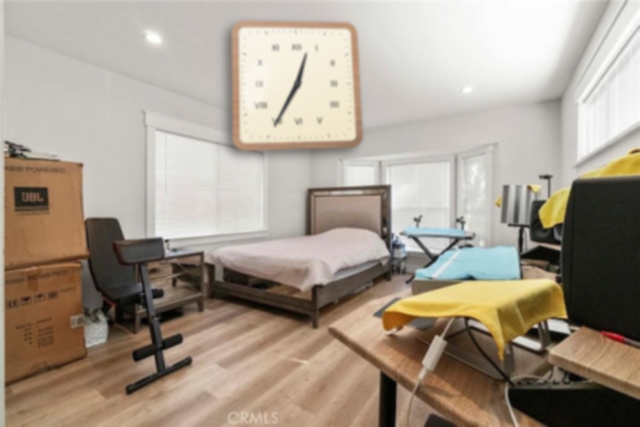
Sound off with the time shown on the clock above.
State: 12:35
